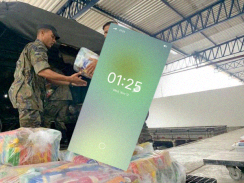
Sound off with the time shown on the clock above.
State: 1:25
